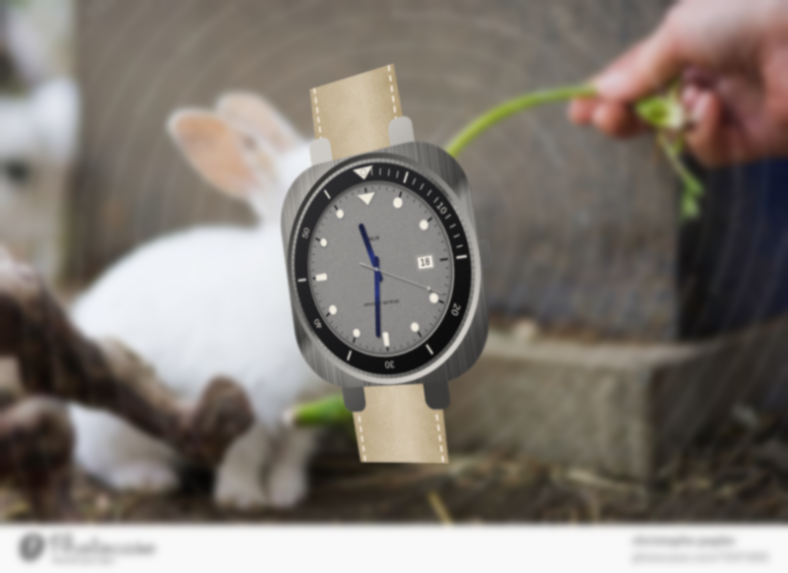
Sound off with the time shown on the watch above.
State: 11:31:19
